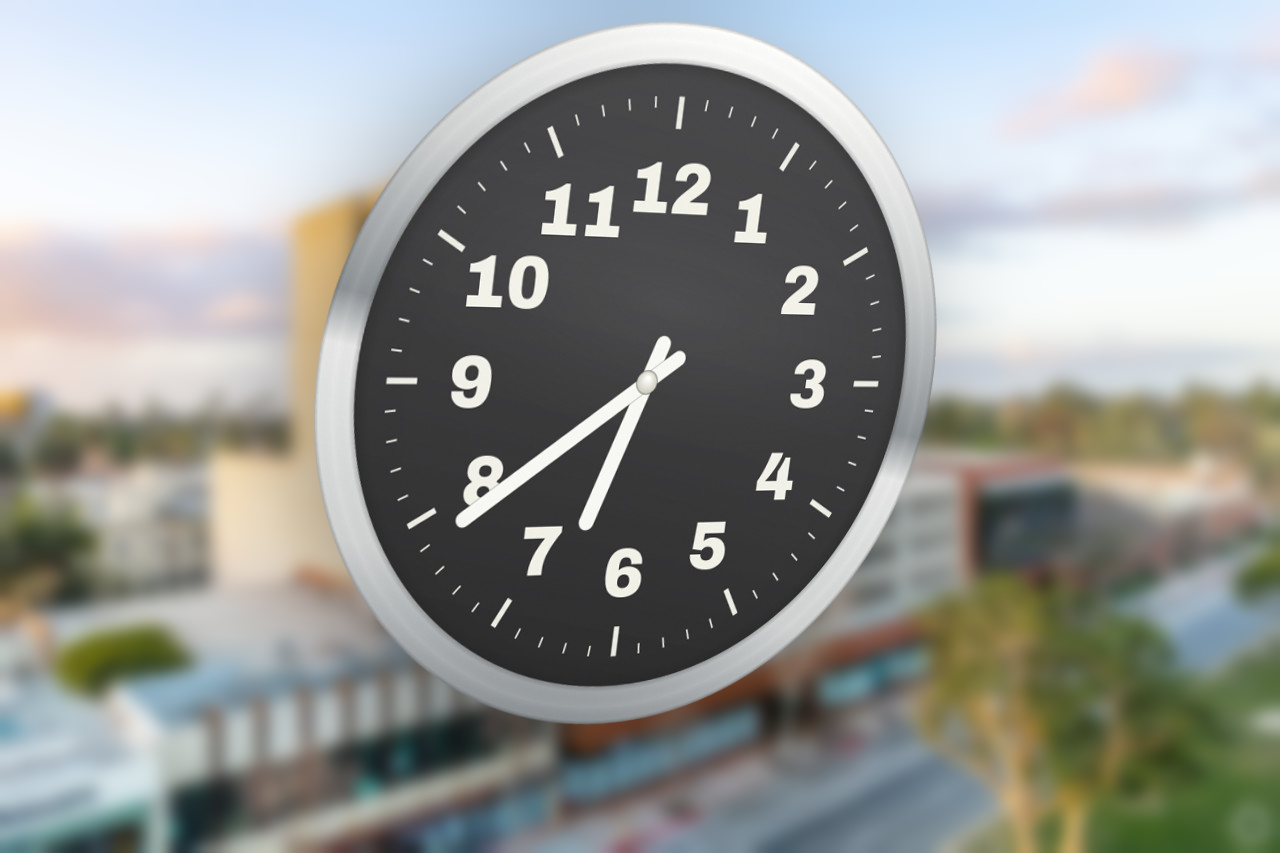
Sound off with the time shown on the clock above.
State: 6:39
